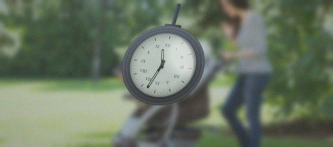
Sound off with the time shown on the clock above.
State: 11:33
